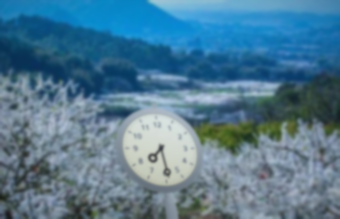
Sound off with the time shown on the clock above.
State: 7:29
